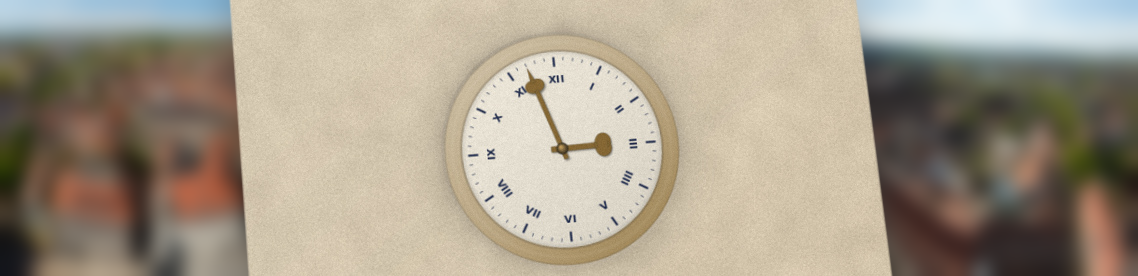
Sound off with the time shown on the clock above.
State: 2:57
